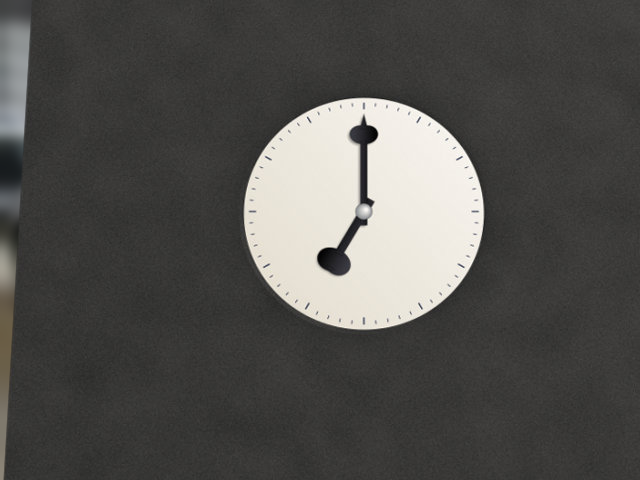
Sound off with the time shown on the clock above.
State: 7:00
